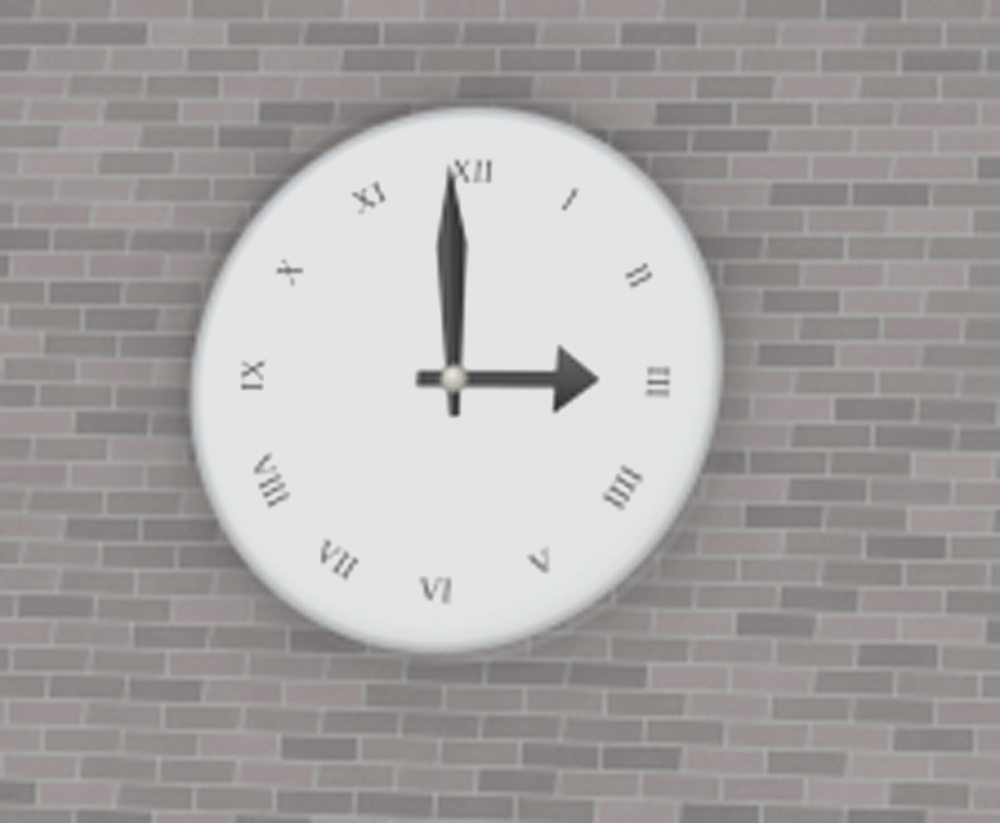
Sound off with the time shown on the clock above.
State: 2:59
